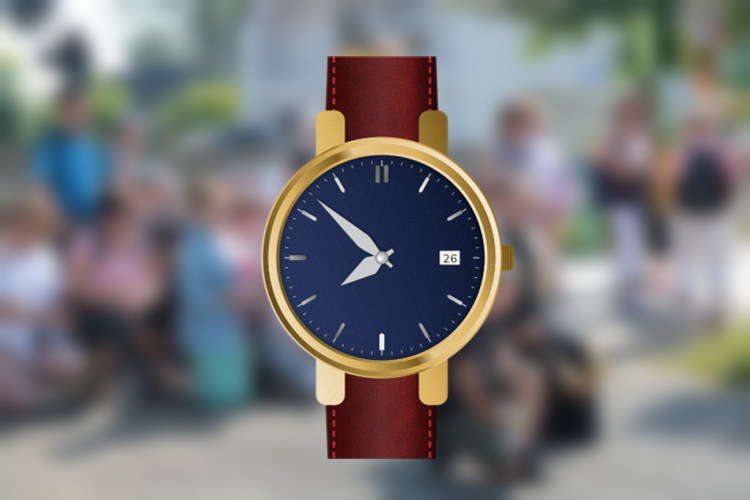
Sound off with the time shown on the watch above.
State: 7:52
